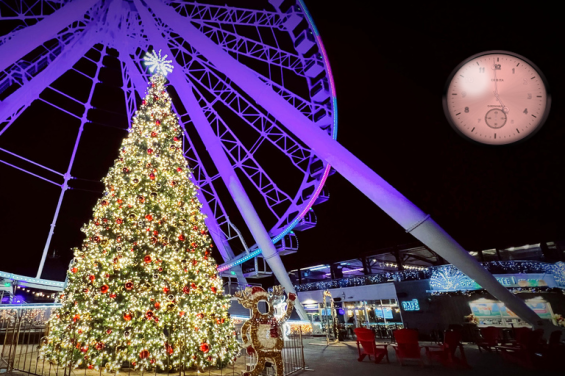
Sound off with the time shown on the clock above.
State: 4:59
